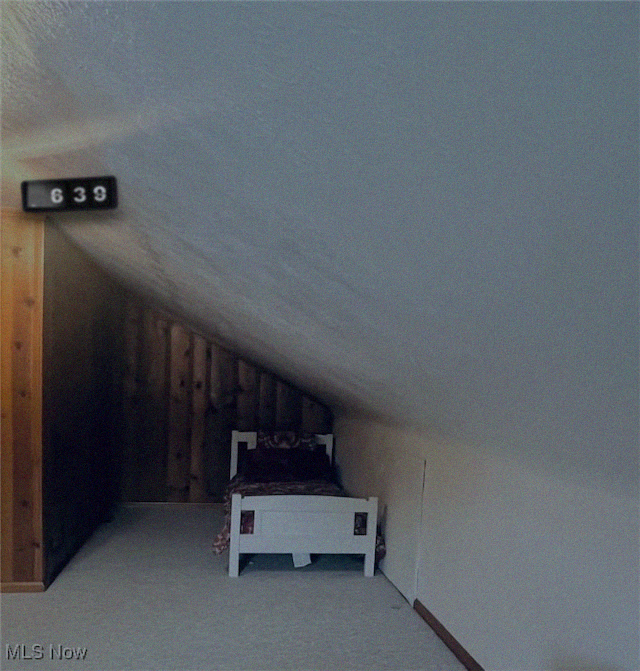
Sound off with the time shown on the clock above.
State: 6:39
